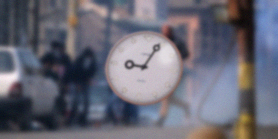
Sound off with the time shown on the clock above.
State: 9:04
